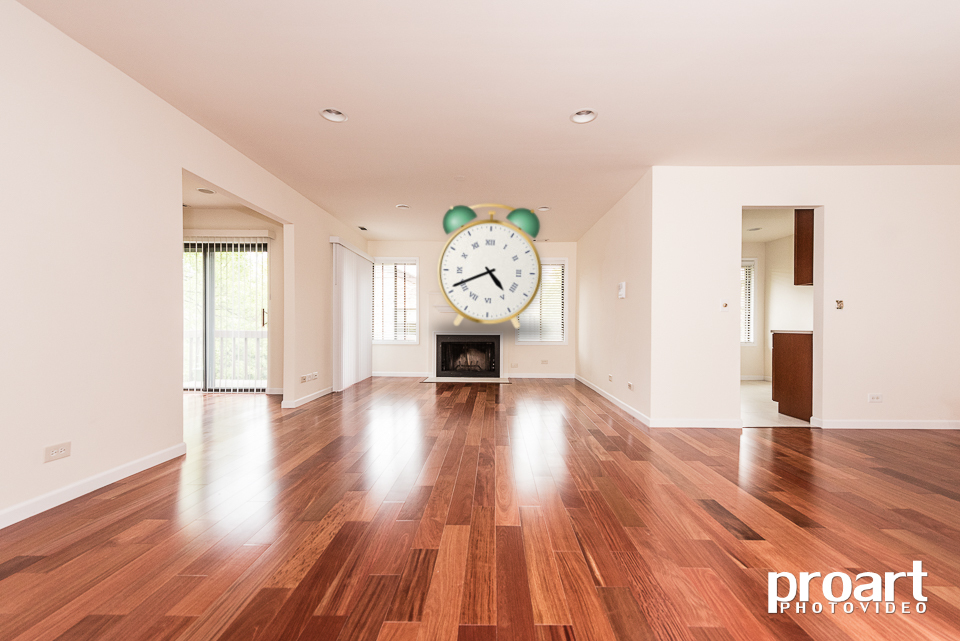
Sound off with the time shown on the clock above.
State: 4:41
